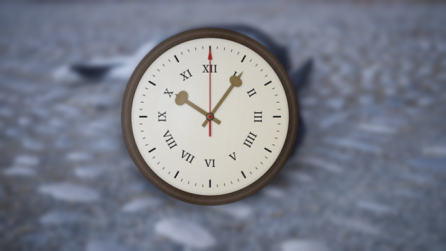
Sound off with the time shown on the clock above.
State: 10:06:00
